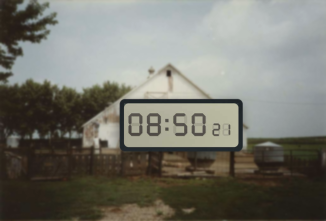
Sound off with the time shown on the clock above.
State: 8:50:21
